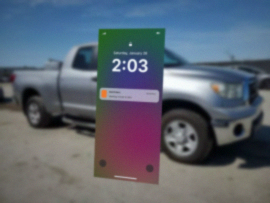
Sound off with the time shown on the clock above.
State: 2:03
